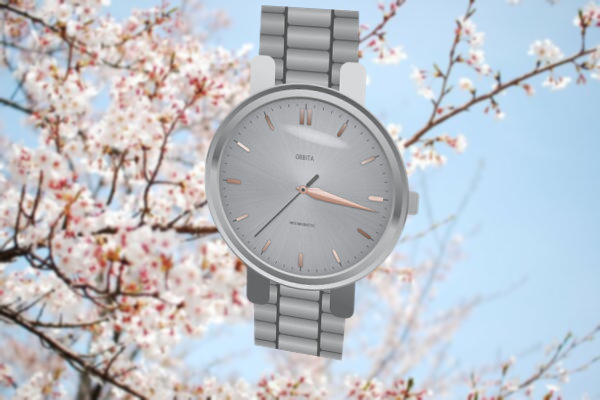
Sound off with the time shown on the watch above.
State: 3:16:37
